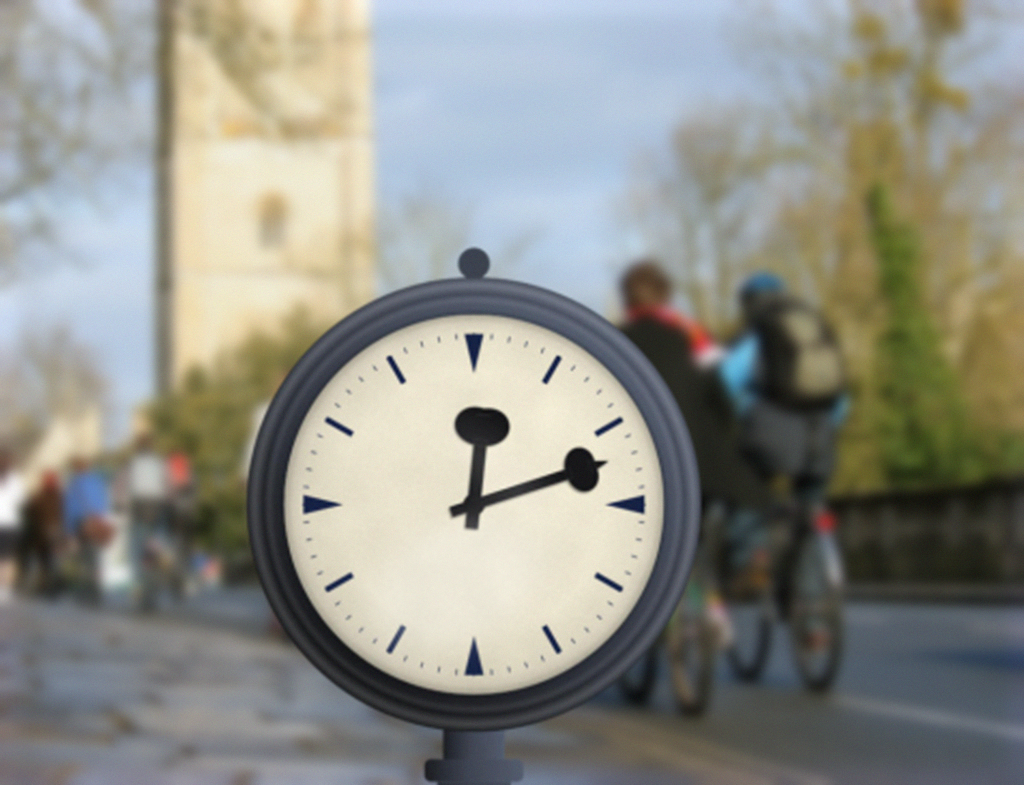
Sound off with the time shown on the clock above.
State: 12:12
